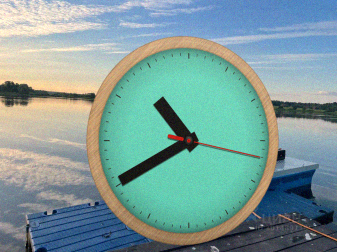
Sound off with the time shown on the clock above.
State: 10:40:17
